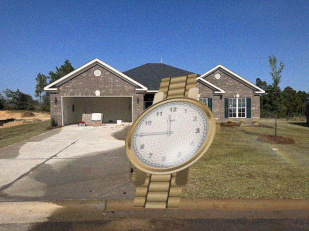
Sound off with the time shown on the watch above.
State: 11:45
